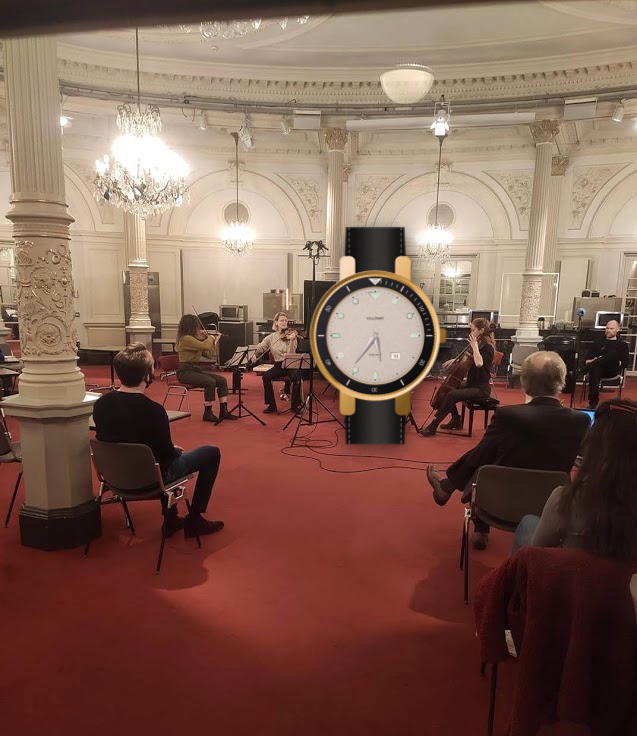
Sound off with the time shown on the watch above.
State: 5:36
